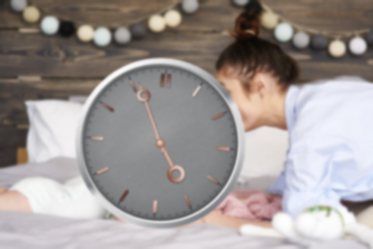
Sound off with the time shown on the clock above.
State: 4:56
